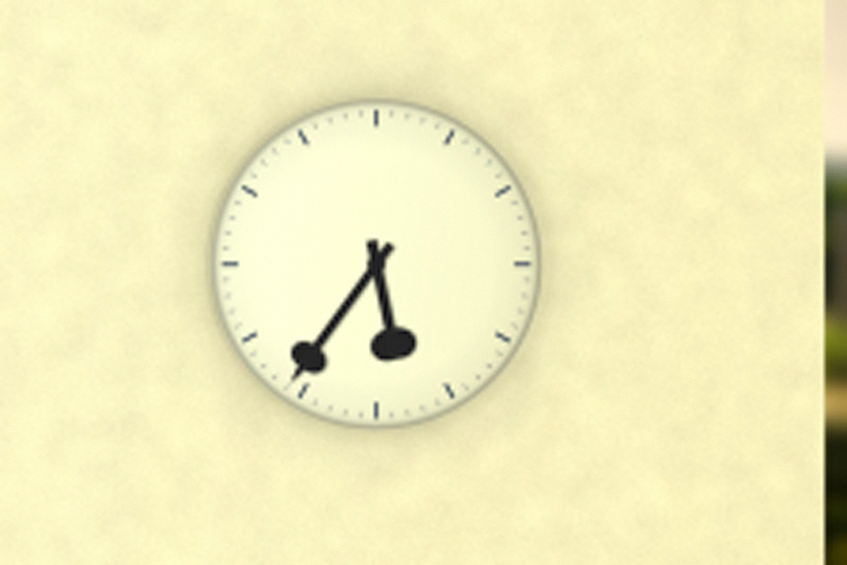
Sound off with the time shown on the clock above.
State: 5:36
